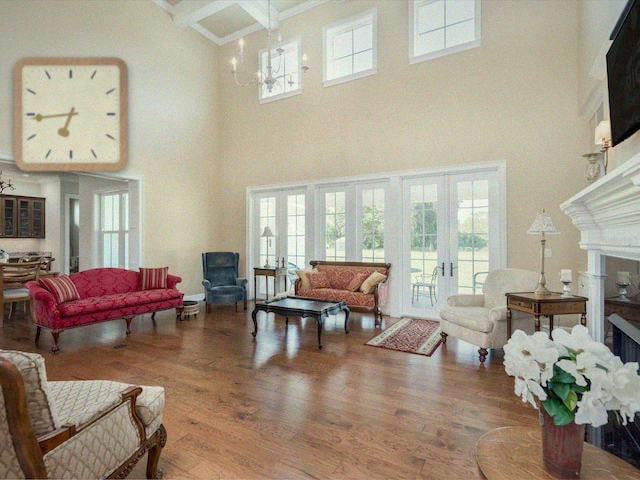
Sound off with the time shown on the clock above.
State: 6:44
